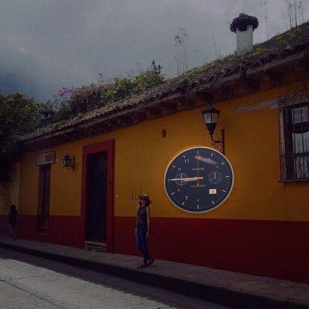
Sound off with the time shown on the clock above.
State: 8:45
